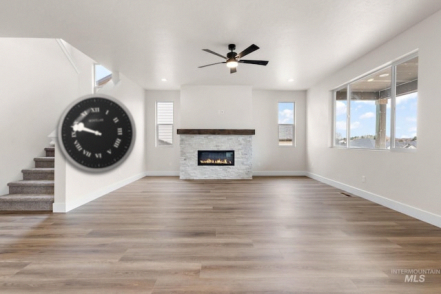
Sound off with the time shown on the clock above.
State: 9:48
